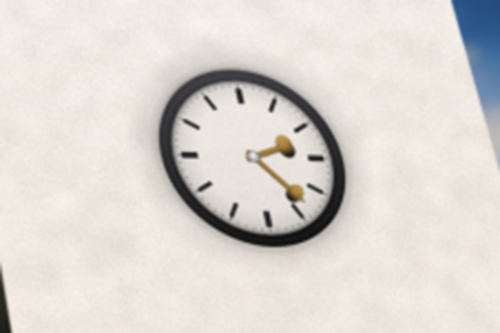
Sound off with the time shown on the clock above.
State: 2:23
